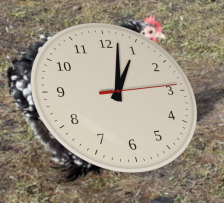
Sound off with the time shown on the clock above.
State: 1:02:14
